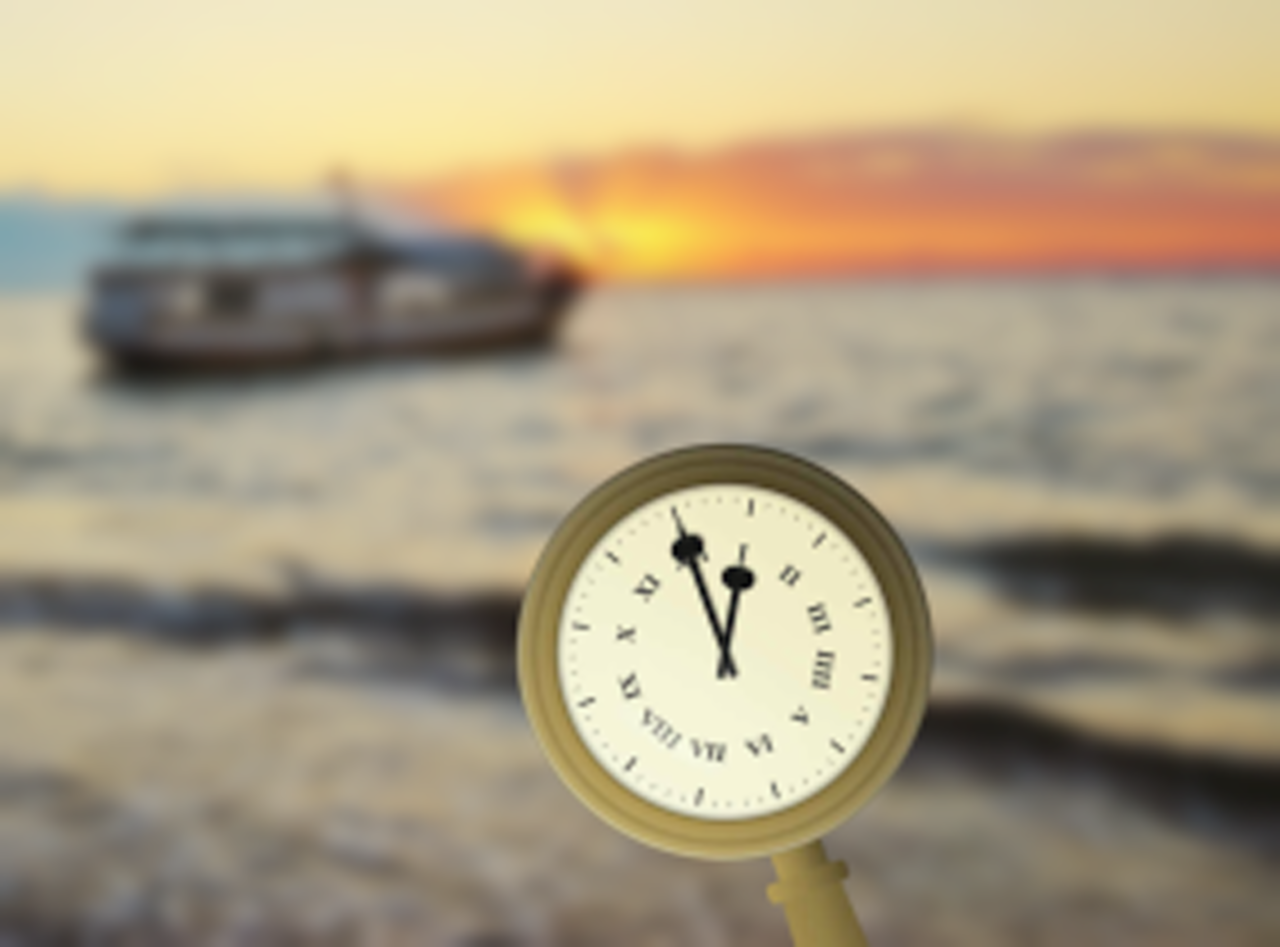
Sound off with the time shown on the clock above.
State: 1:00
